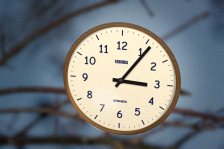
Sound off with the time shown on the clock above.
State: 3:06
